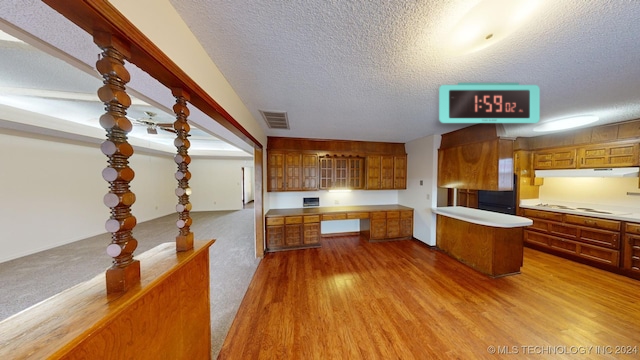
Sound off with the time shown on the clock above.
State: 1:59:02
